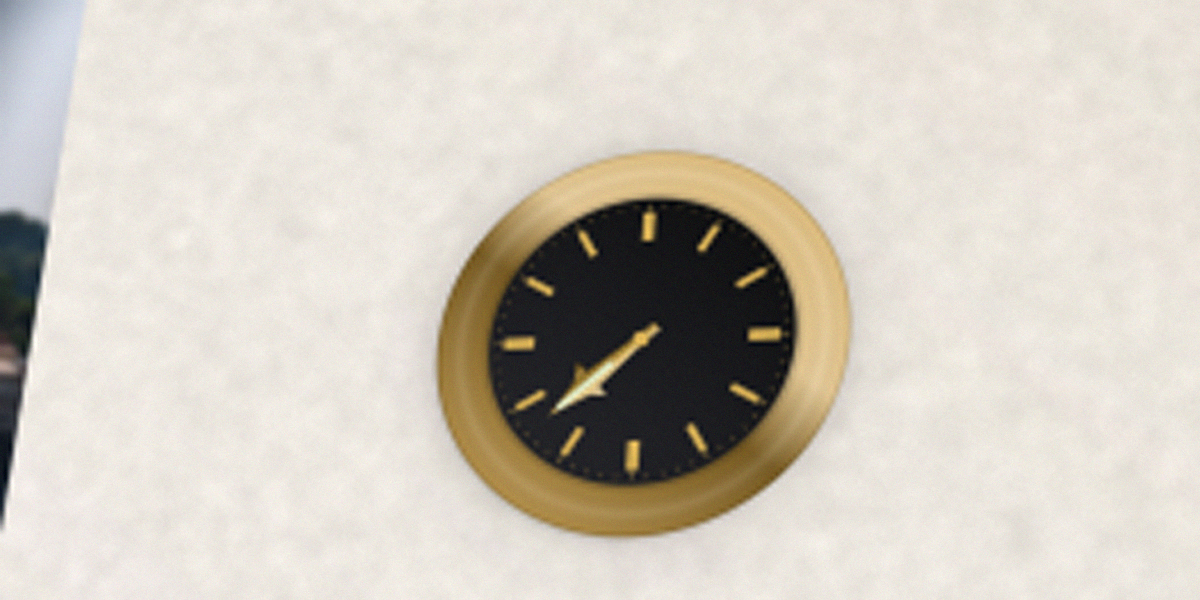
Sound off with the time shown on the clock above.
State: 7:38
